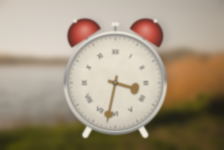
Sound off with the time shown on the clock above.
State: 3:32
